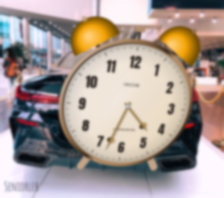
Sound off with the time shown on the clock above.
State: 4:33
